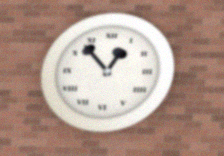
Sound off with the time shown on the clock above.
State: 12:53
